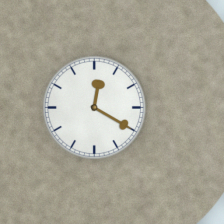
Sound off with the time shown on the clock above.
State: 12:20
